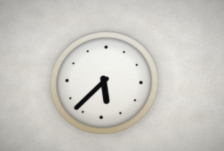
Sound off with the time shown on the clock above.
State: 5:37
